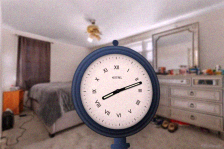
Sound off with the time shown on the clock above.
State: 8:12
